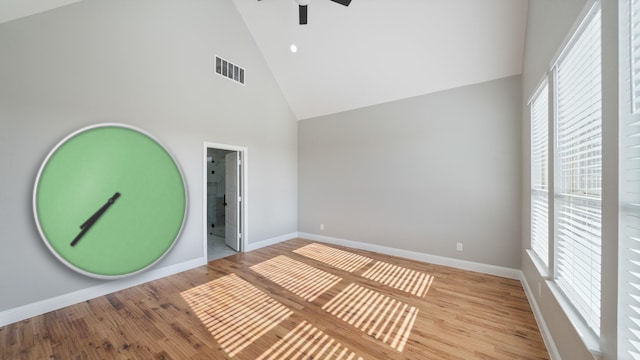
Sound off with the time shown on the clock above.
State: 7:37
